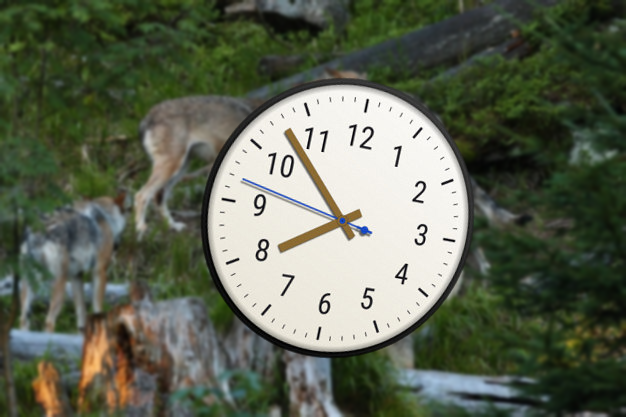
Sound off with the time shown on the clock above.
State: 7:52:47
